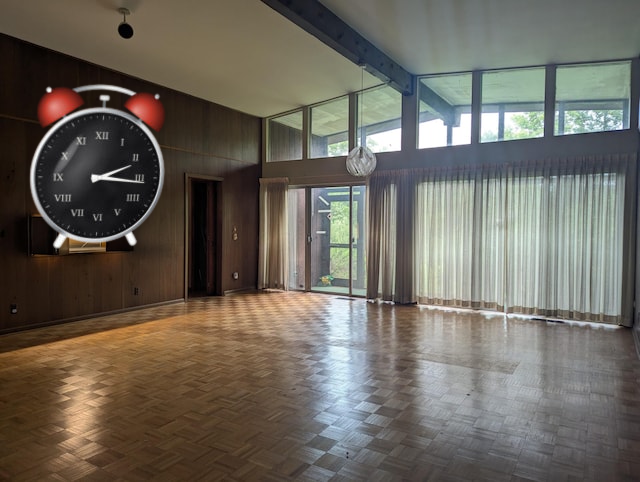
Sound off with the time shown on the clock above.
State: 2:16
